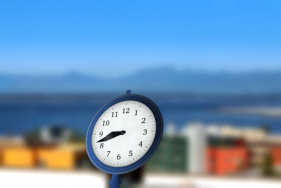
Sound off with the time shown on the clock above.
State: 8:42
